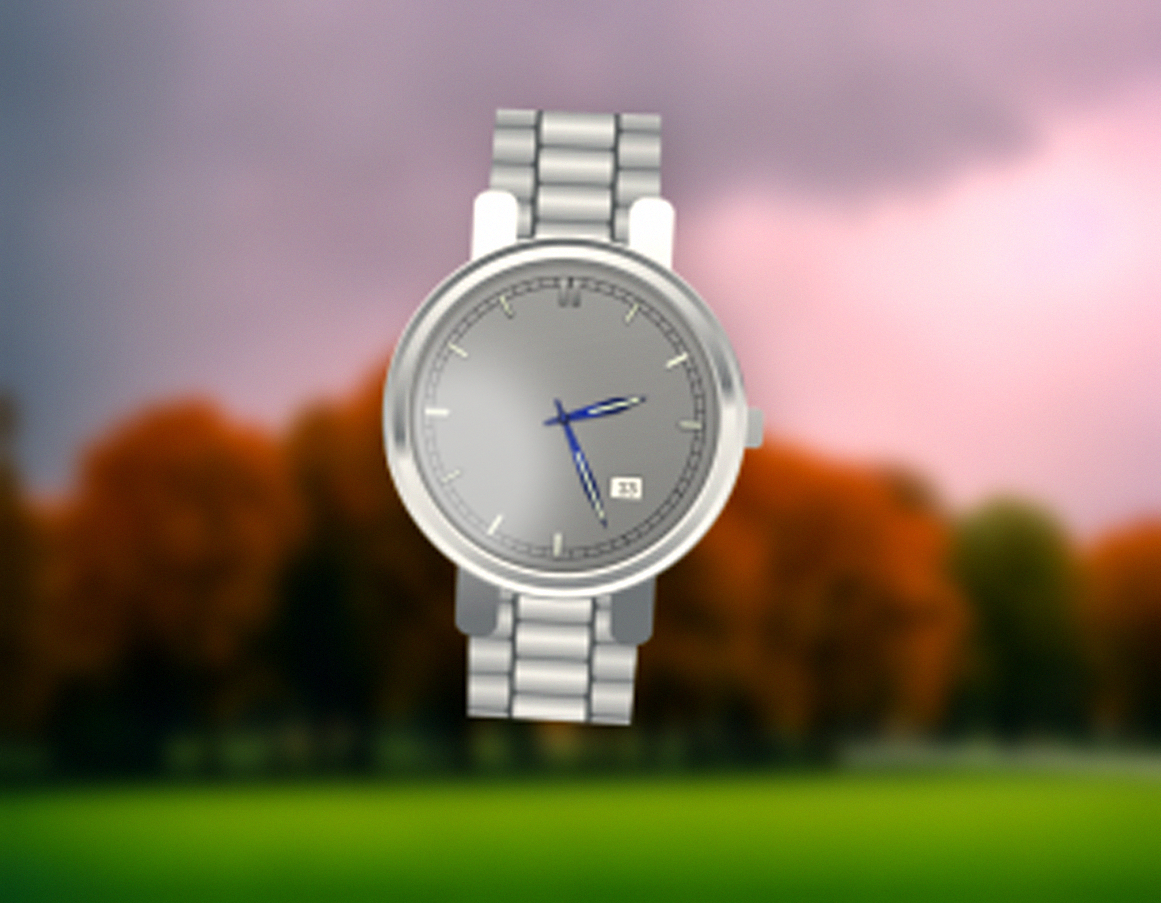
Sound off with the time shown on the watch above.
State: 2:26
